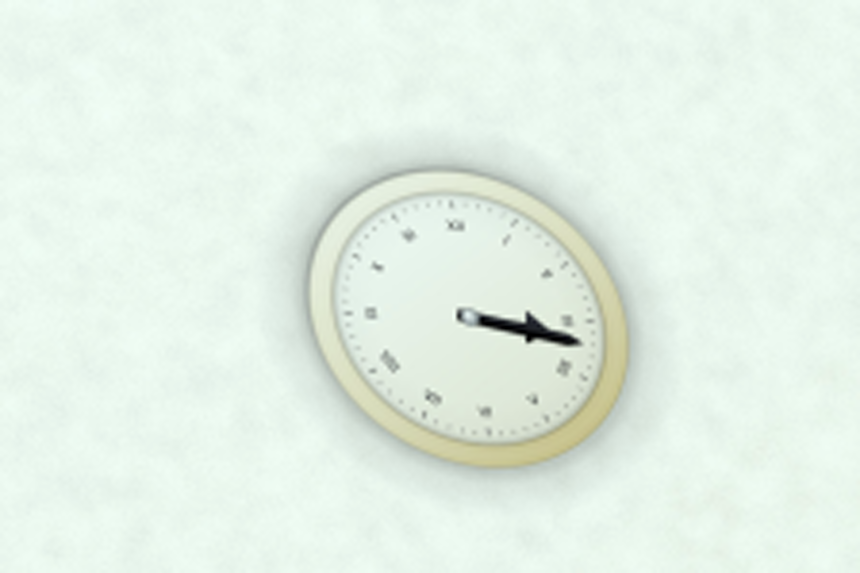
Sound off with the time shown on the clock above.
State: 3:17
